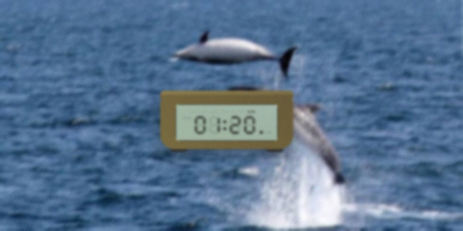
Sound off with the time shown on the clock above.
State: 1:20
